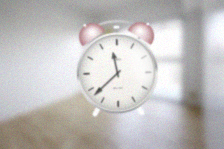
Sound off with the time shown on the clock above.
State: 11:38
